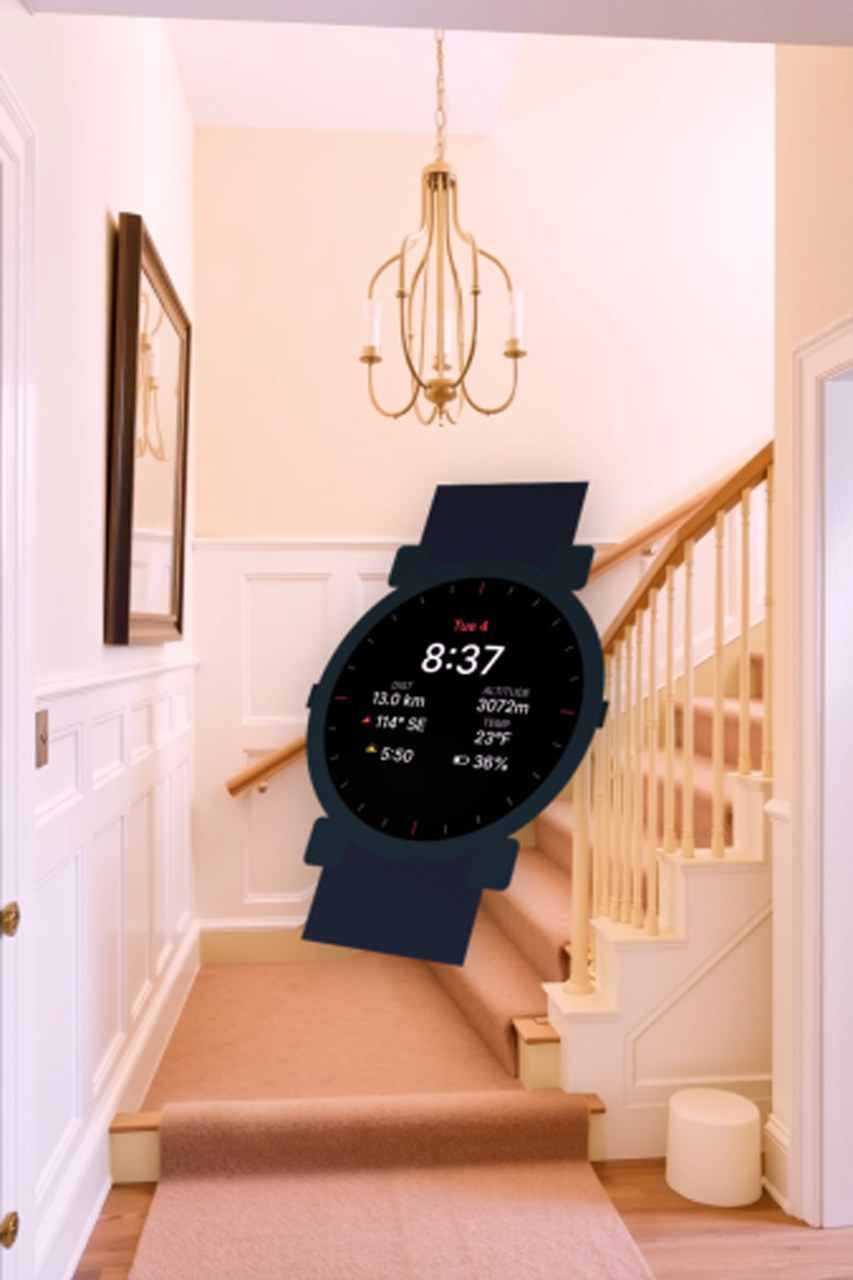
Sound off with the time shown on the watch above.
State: 8:37
